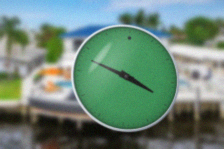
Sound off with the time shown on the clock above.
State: 3:48
